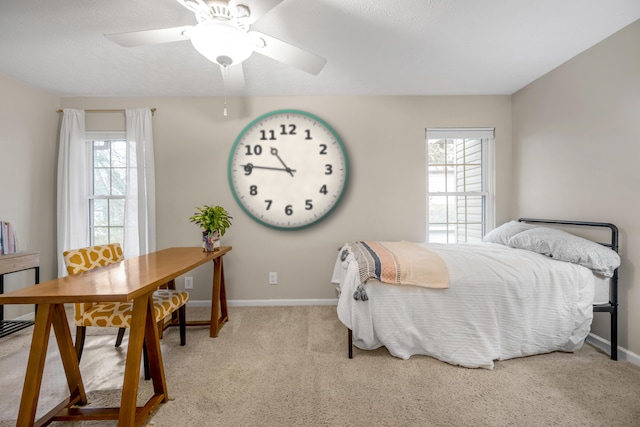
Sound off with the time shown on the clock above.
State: 10:46
